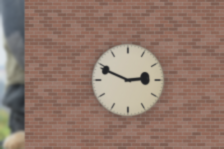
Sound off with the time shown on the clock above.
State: 2:49
